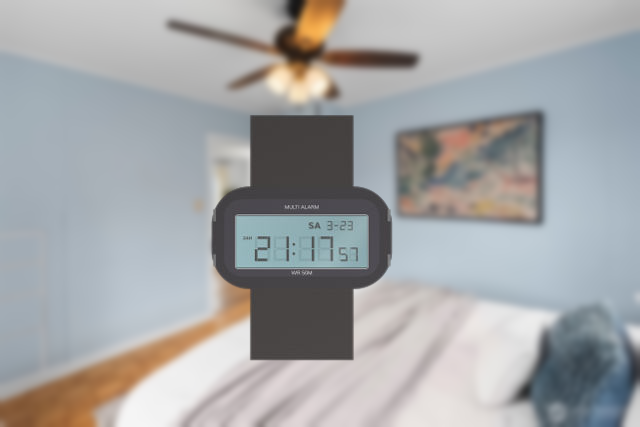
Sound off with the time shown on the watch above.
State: 21:17:57
